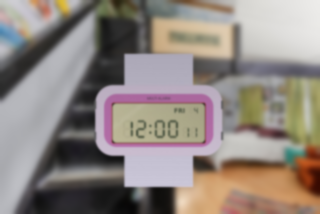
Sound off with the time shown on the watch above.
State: 12:00:11
